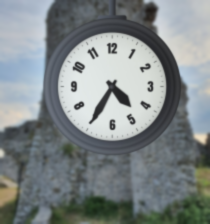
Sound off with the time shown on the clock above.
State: 4:35
